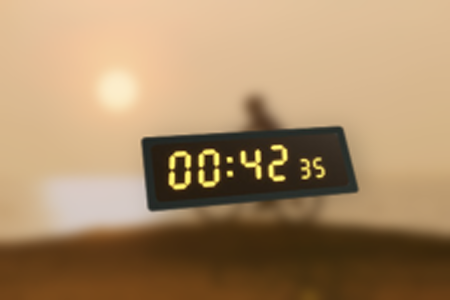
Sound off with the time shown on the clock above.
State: 0:42:35
